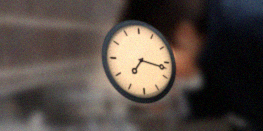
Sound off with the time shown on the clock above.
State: 7:17
